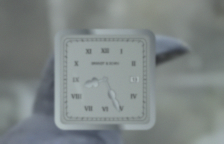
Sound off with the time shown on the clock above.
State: 8:26
